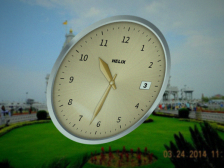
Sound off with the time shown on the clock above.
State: 10:32
